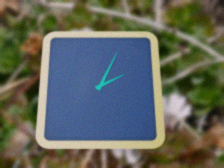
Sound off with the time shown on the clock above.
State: 2:04
